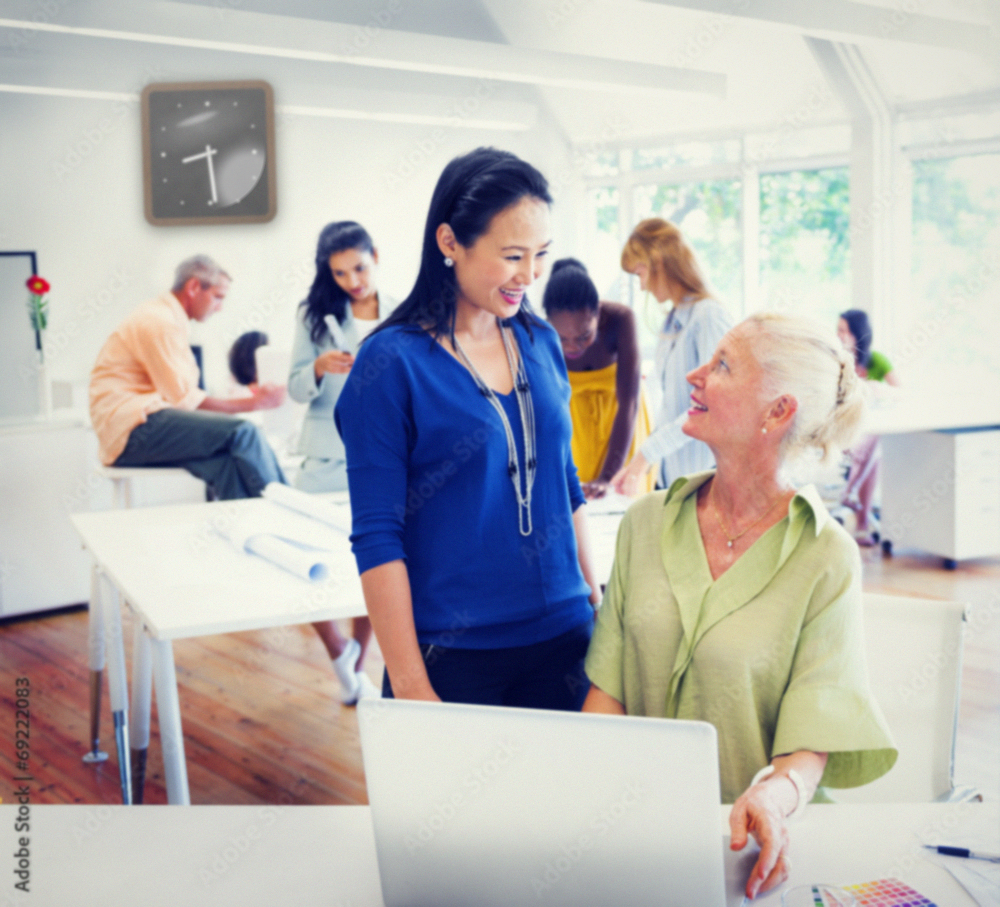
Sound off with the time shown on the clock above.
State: 8:29
